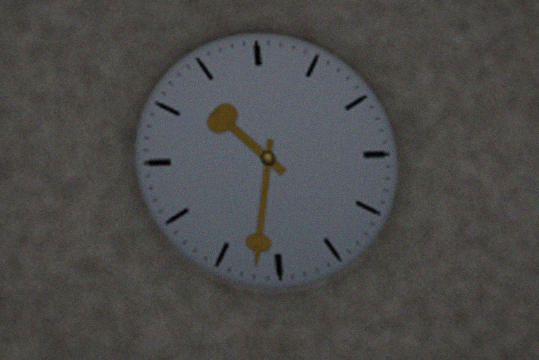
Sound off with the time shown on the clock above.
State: 10:32
